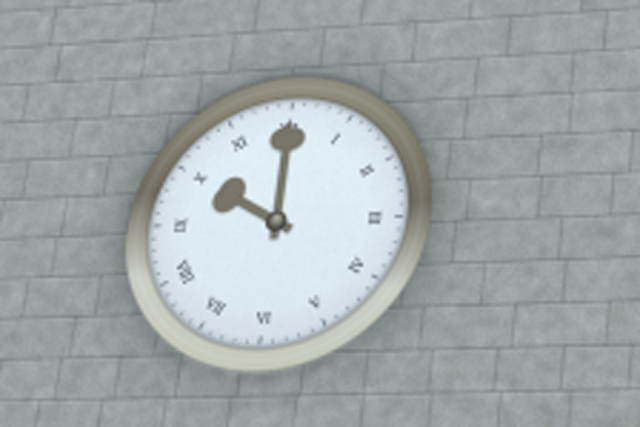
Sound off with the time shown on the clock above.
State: 10:00
